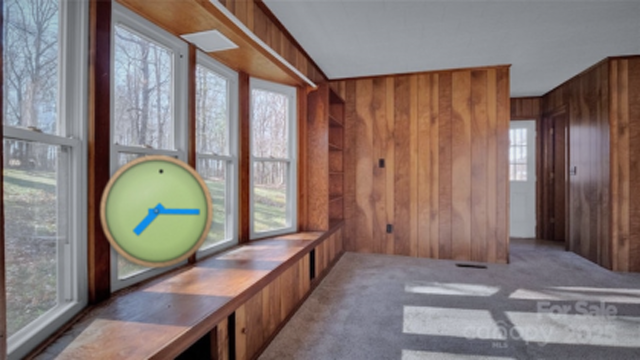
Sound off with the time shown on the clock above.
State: 7:14
